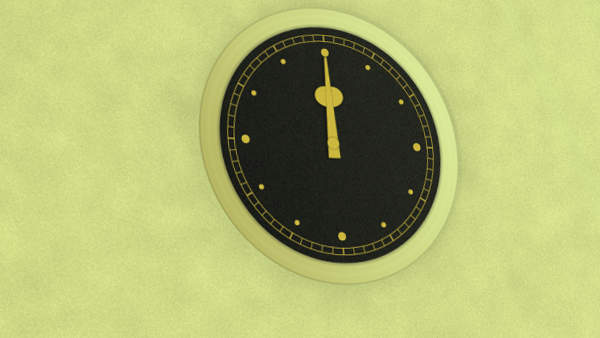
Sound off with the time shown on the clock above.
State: 12:00
